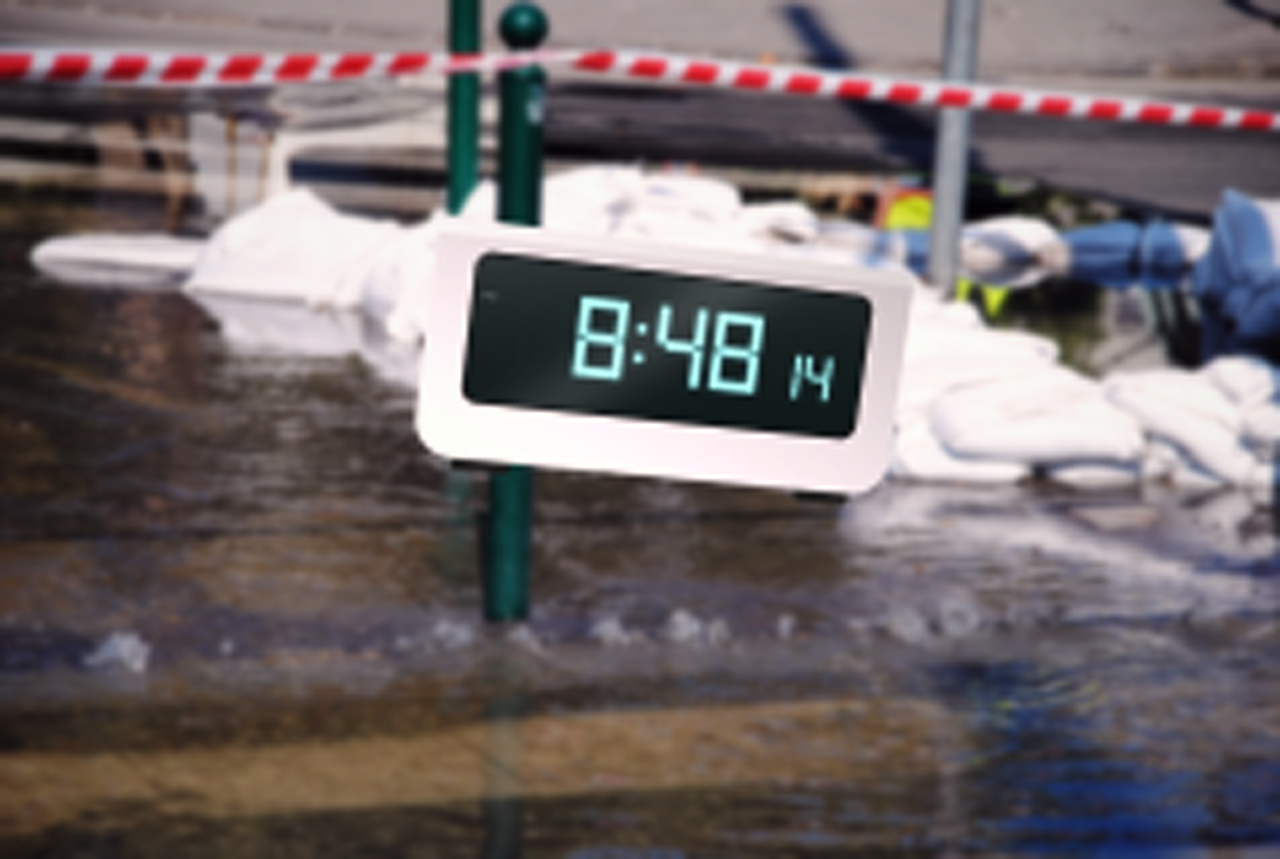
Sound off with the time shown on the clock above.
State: 8:48:14
